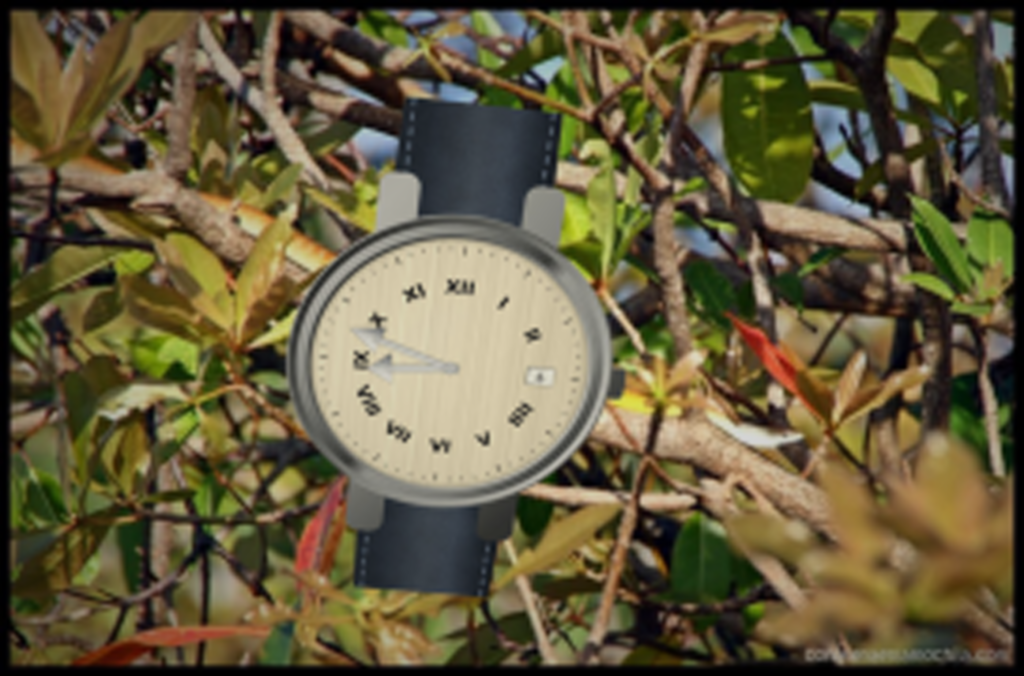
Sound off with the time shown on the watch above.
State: 8:48
